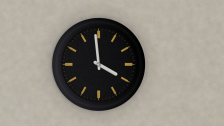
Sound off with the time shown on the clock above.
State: 3:59
